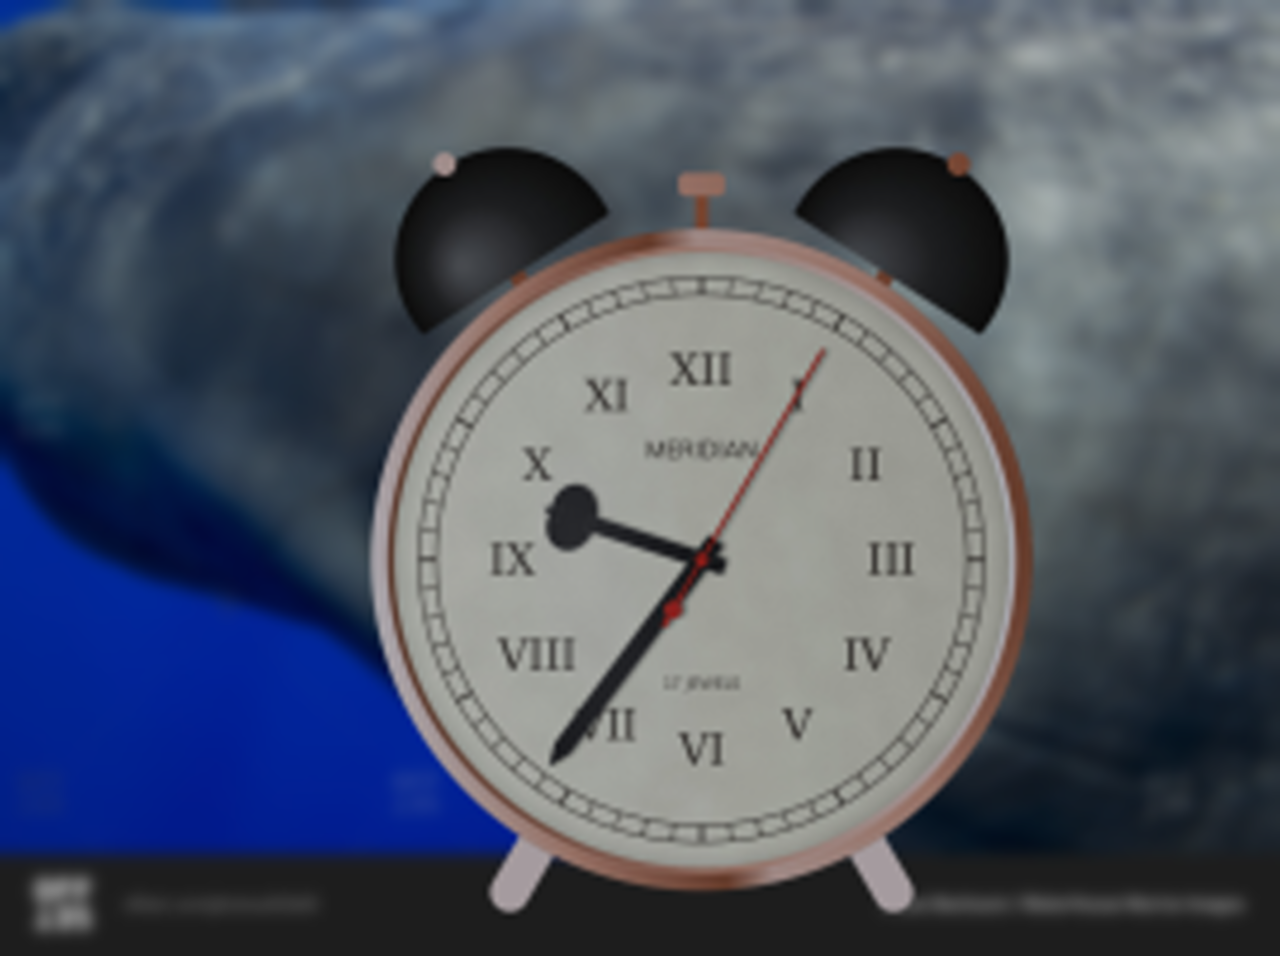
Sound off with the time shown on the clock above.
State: 9:36:05
